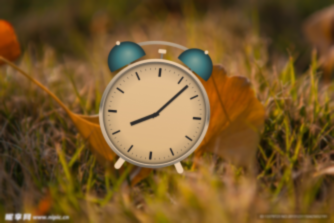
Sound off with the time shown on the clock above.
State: 8:07
